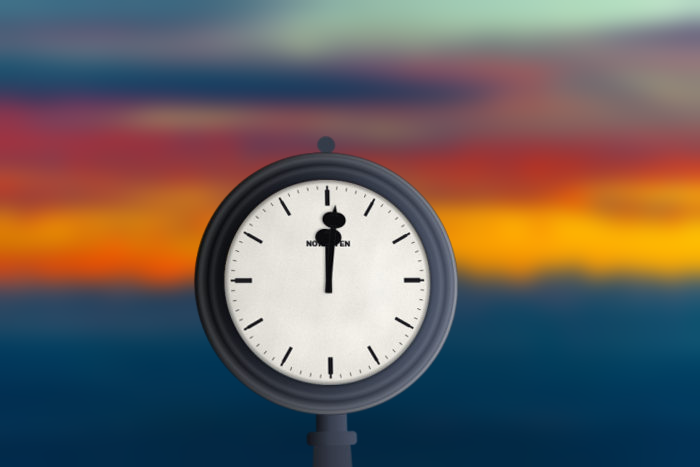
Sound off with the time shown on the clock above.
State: 12:01
